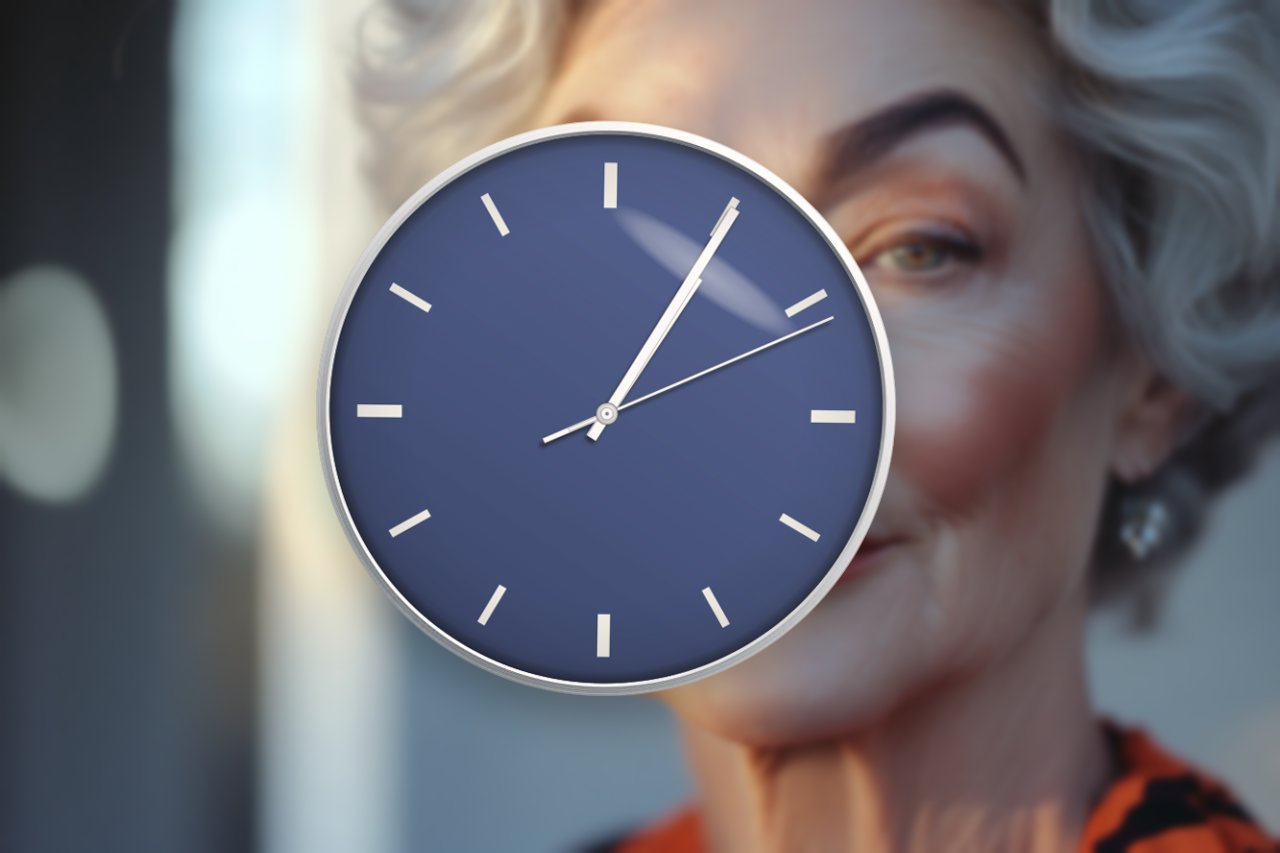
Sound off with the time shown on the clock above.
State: 1:05:11
